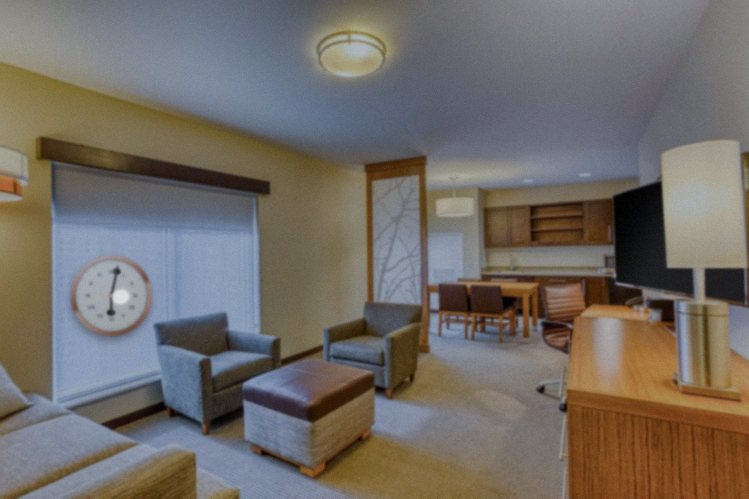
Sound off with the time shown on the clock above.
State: 6:02
